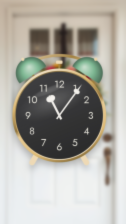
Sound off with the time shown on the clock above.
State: 11:06
